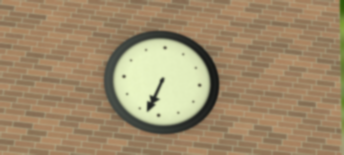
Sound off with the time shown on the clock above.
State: 6:33
